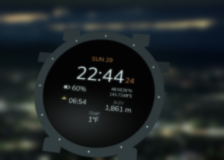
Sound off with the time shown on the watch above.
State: 22:44
